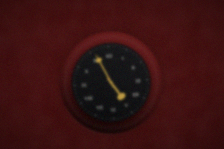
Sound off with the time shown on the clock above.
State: 4:56
